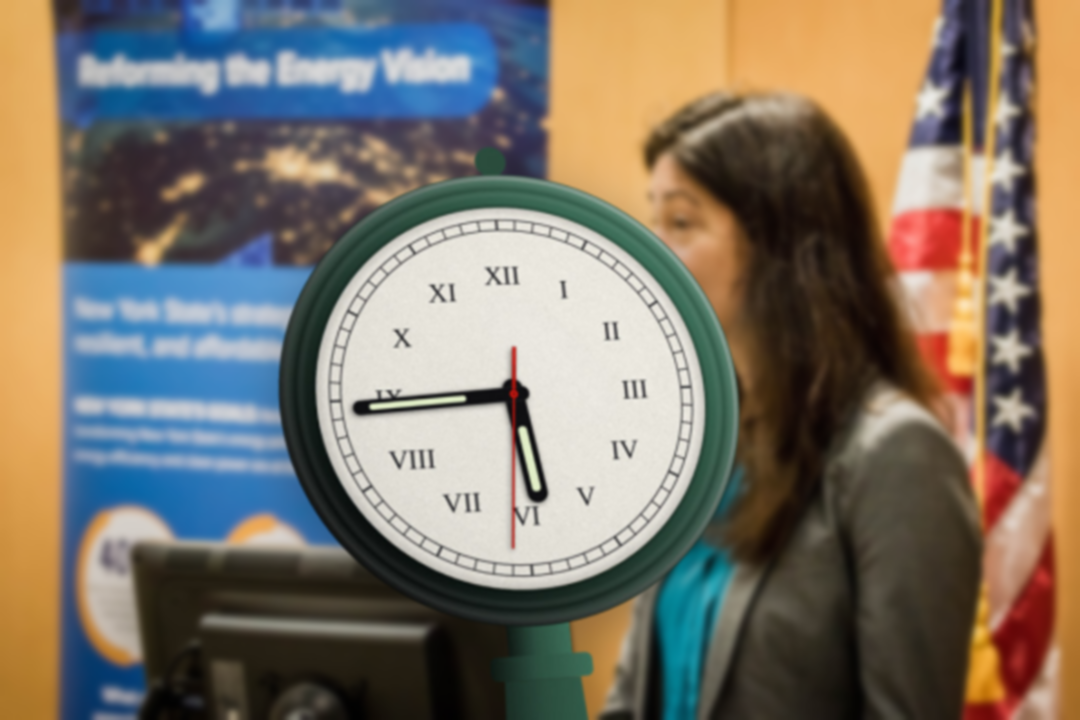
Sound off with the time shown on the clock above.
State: 5:44:31
